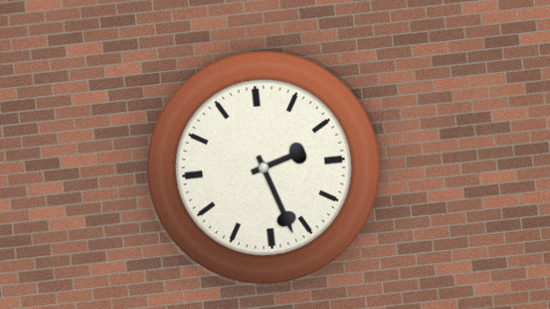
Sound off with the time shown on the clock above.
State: 2:27
